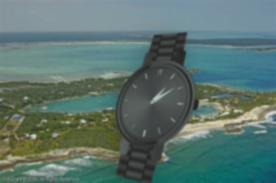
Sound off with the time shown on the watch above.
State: 1:09
